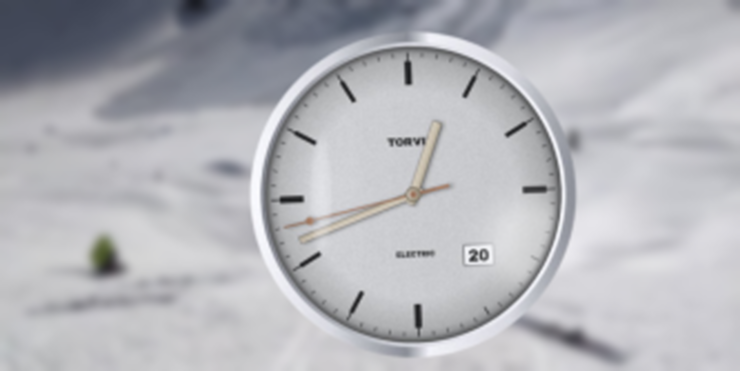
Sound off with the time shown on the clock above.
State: 12:41:43
